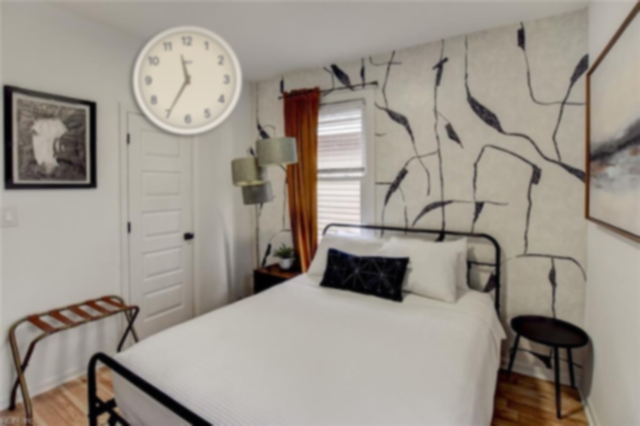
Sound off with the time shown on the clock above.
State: 11:35
